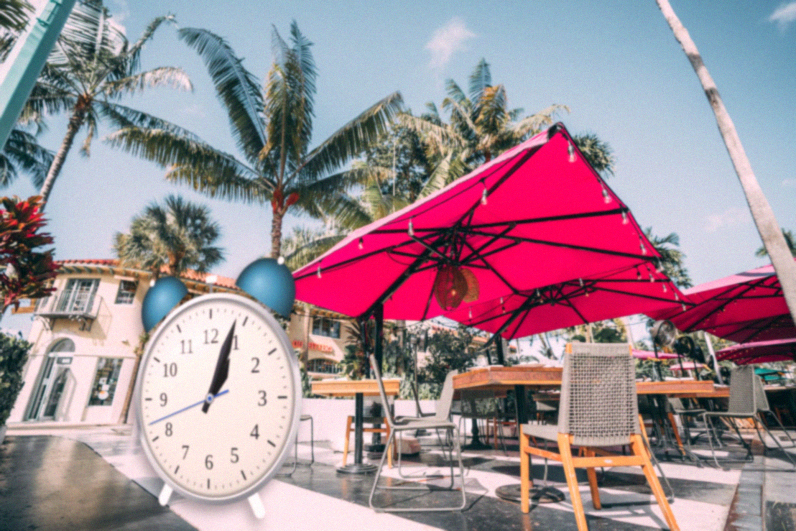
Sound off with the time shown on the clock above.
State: 1:03:42
